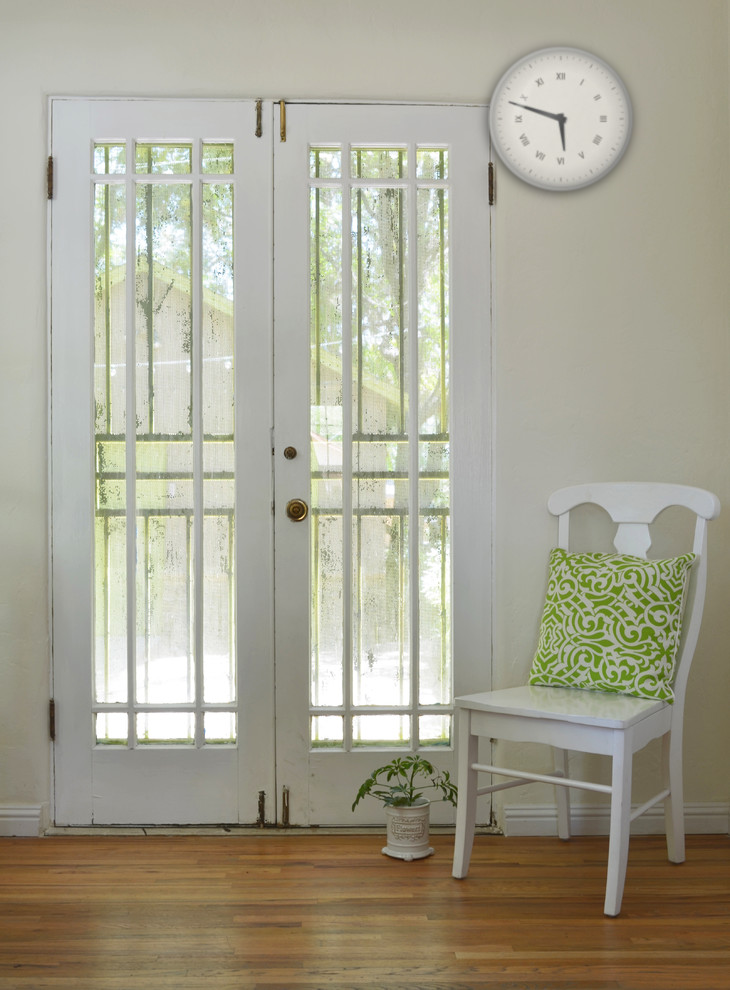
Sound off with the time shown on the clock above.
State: 5:48
